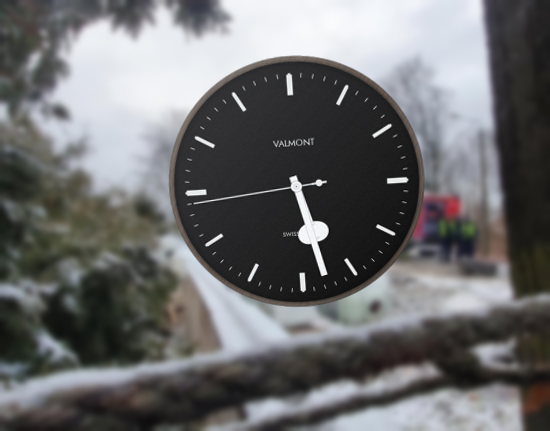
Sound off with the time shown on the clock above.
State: 5:27:44
